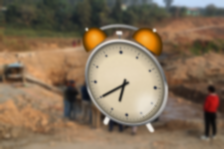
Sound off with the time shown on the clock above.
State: 6:40
